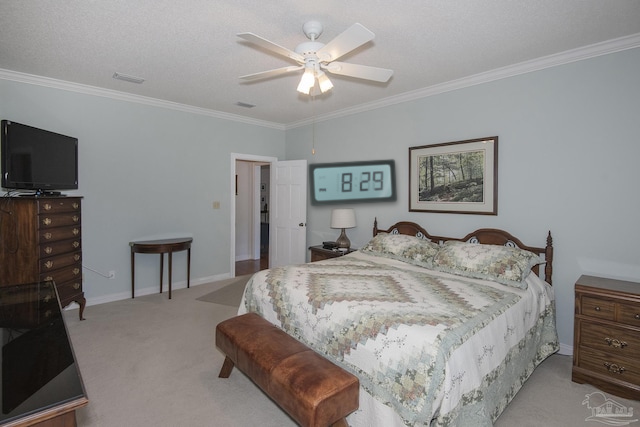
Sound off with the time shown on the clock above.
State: 8:29
